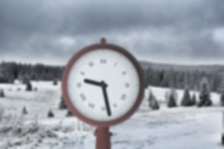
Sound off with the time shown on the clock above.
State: 9:28
